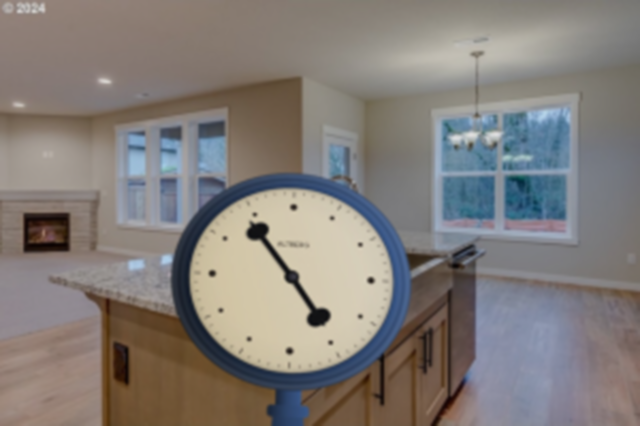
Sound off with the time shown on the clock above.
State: 4:54
